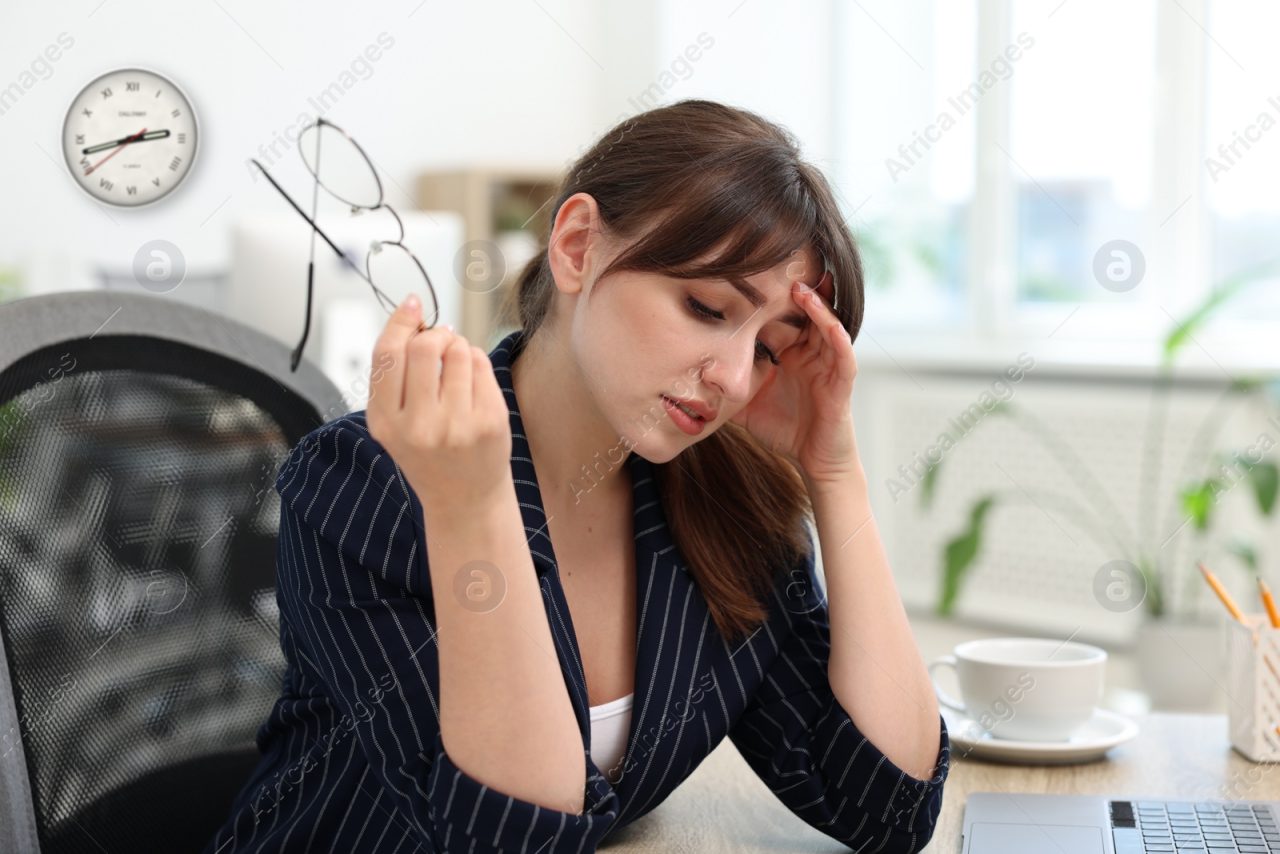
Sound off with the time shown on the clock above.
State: 2:42:39
